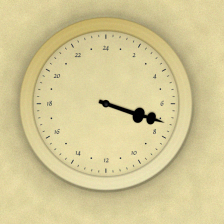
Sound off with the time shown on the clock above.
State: 7:18
